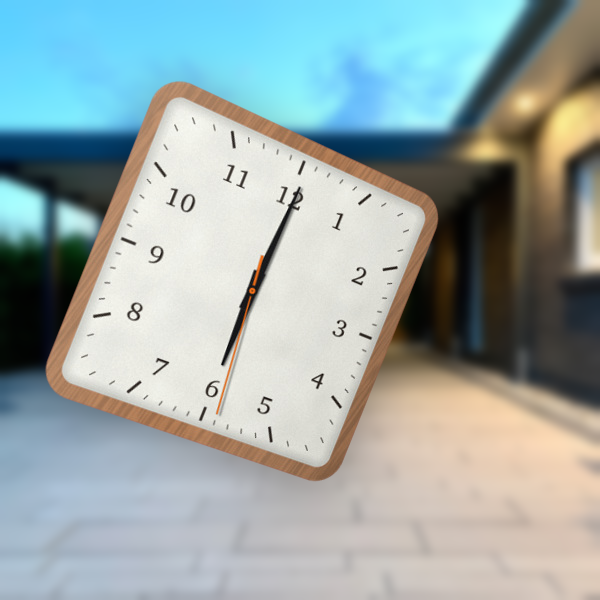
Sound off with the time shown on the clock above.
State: 6:00:29
